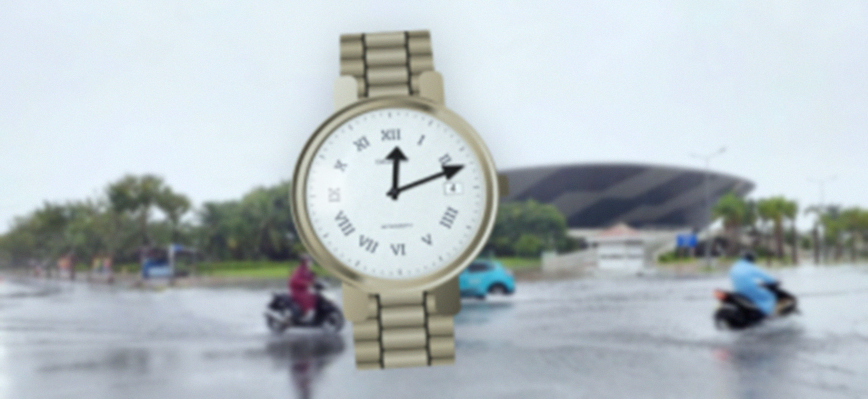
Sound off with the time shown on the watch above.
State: 12:12
